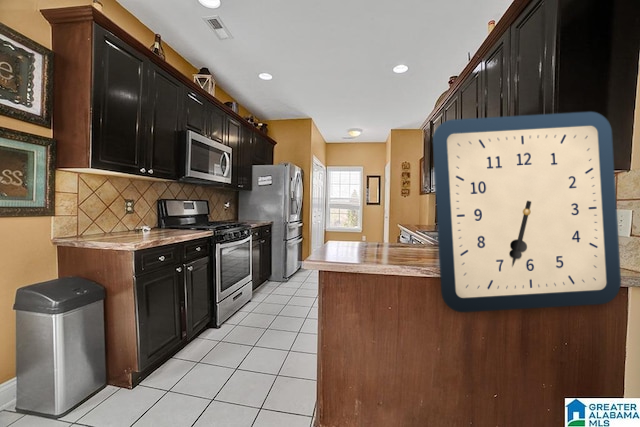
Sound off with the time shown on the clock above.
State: 6:33
